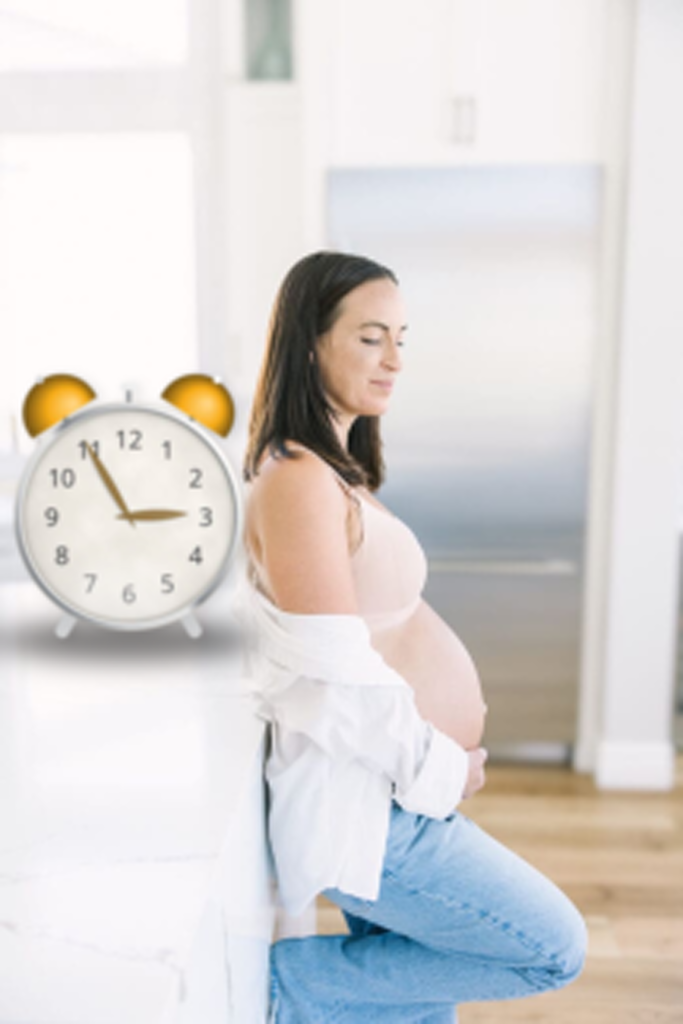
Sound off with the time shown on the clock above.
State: 2:55
